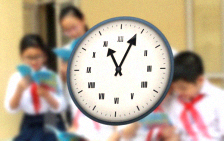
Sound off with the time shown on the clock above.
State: 11:04
